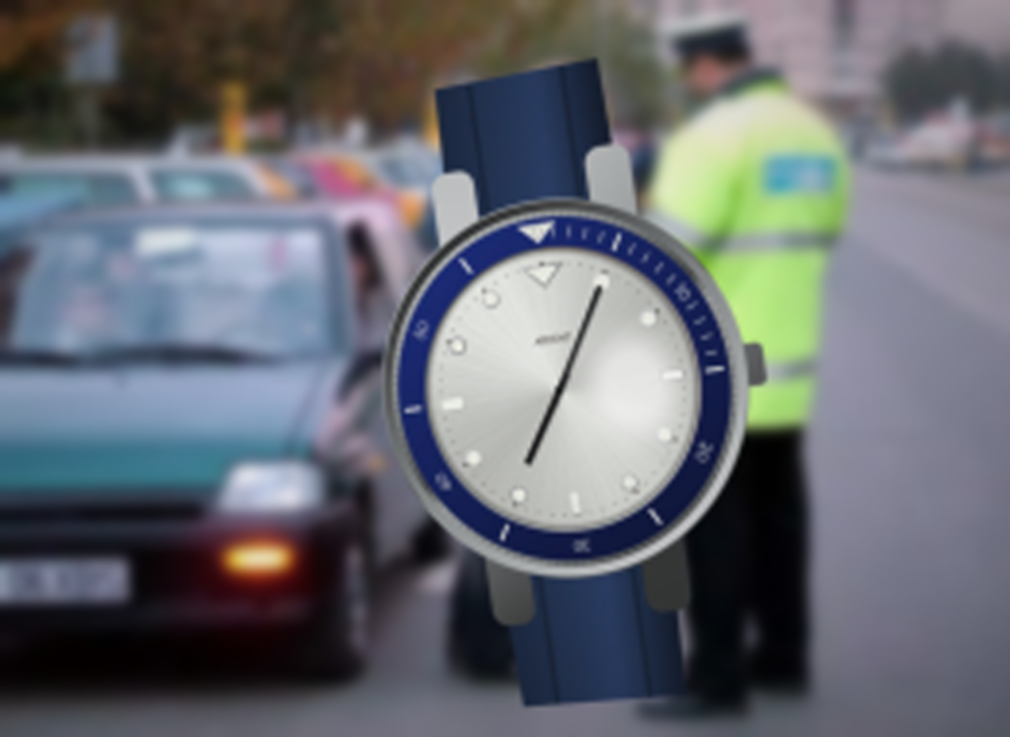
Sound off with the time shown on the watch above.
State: 7:05
